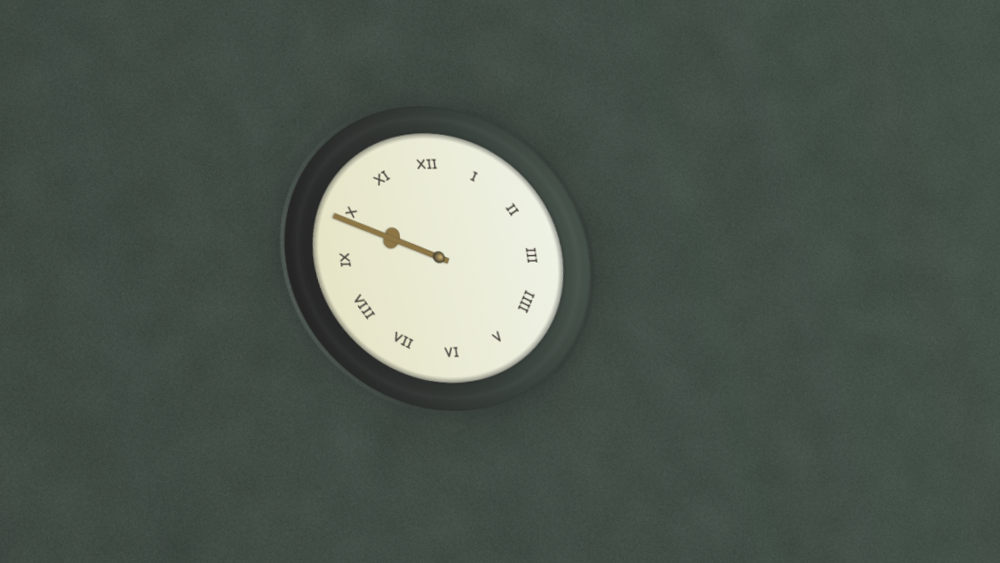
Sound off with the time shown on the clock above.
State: 9:49
